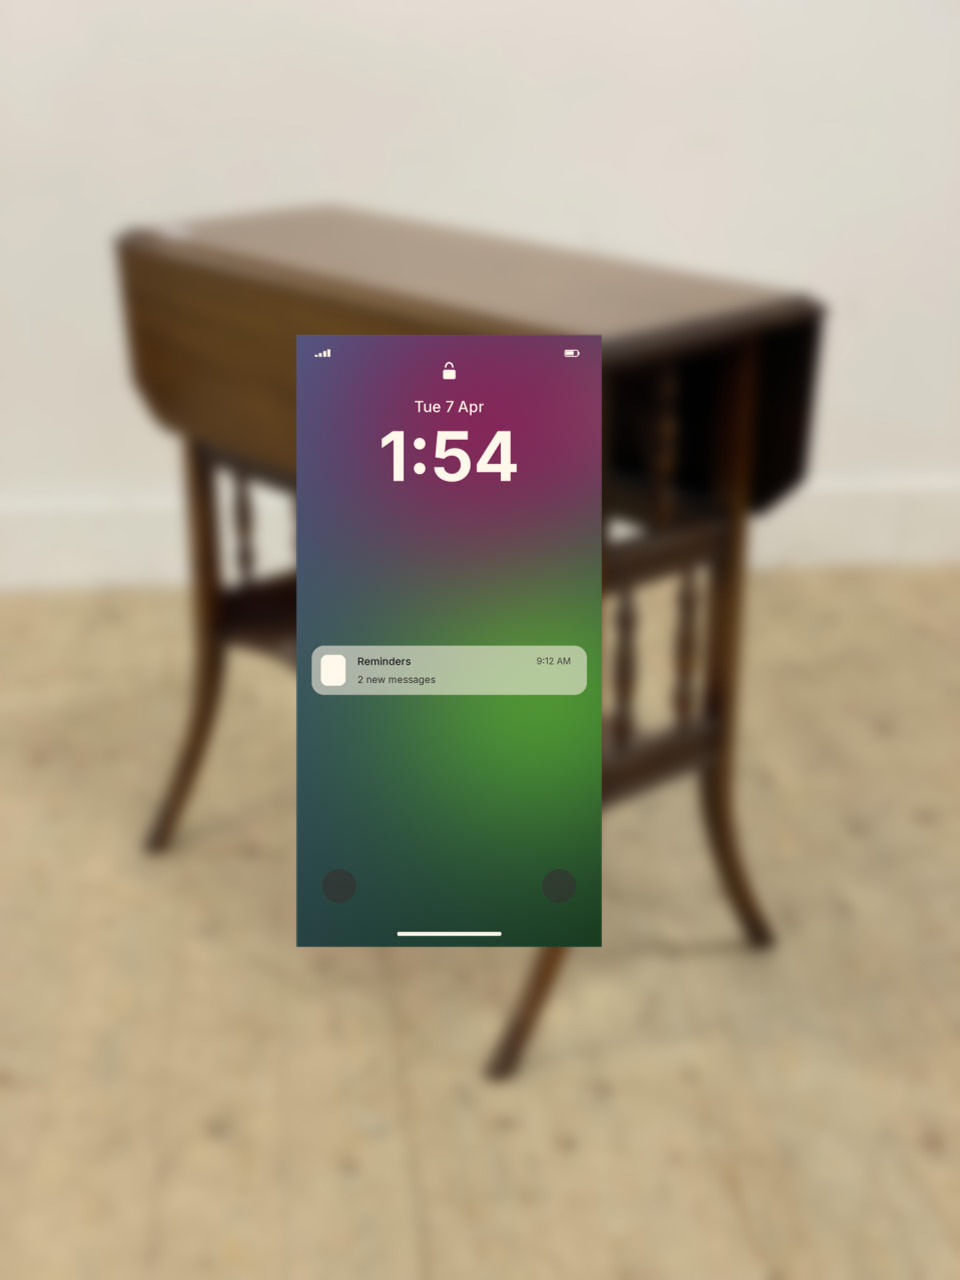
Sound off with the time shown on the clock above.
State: 1:54
